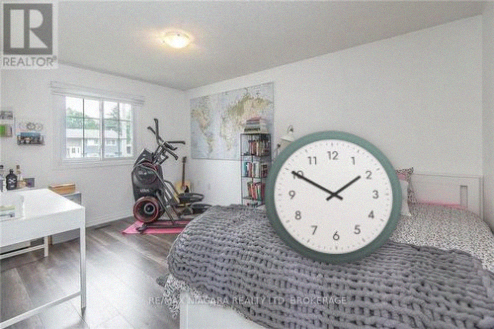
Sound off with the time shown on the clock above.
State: 1:50
